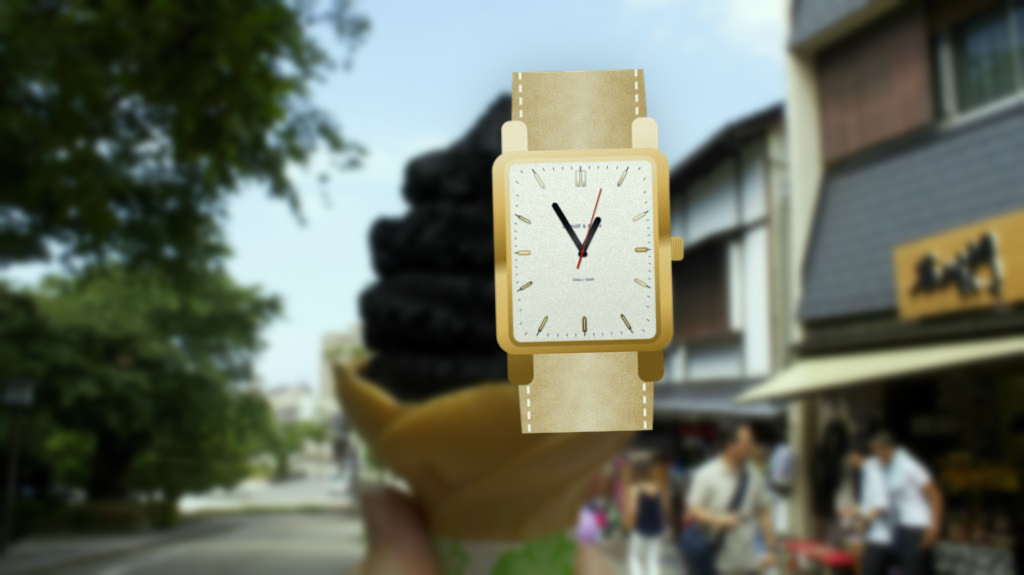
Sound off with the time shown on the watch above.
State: 12:55:03
